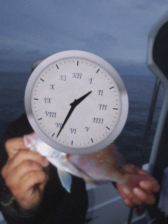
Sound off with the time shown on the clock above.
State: 1:34
